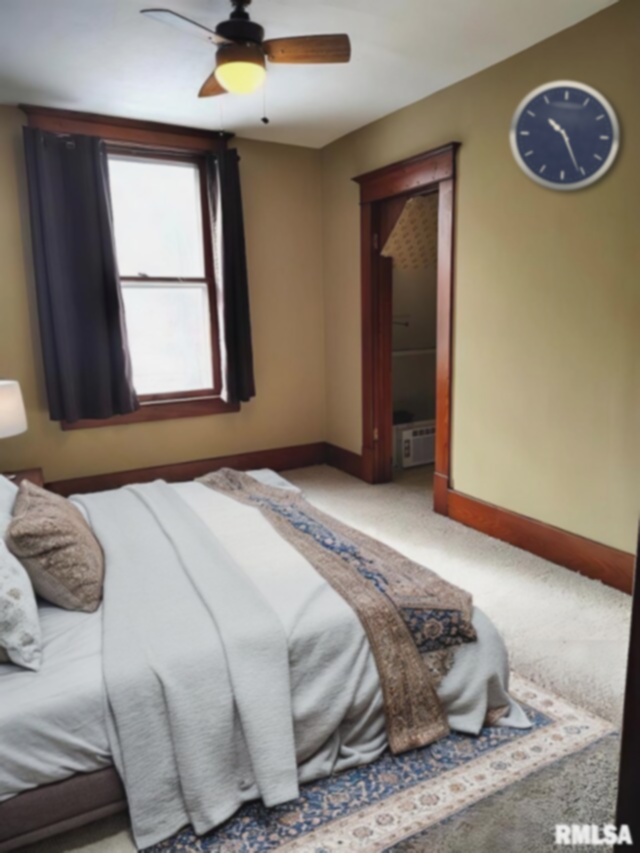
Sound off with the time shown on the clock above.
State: 10:26
